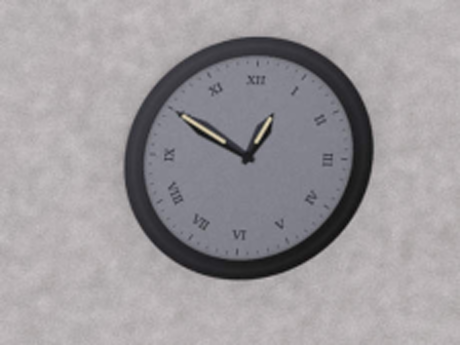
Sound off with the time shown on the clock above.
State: 12:50
